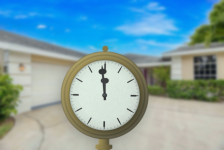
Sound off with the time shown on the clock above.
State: 11:59
